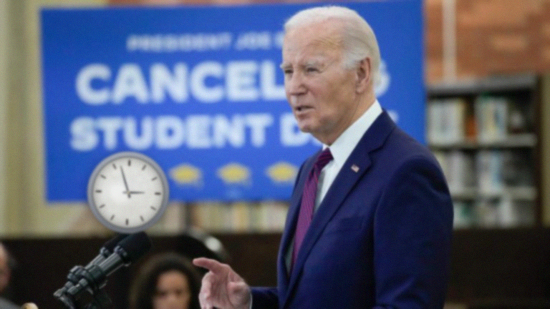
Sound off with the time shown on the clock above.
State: 2:57
